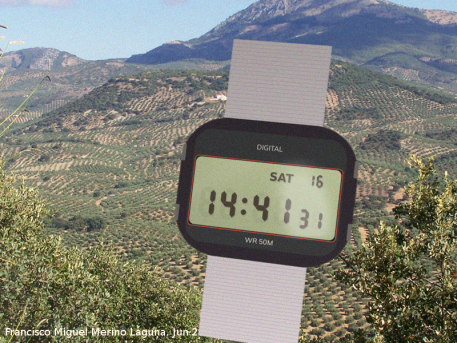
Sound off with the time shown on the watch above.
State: 14:41:31
